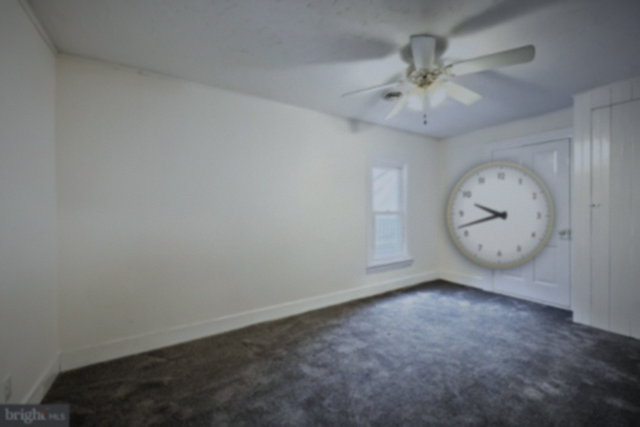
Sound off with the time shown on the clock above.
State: 9:42
